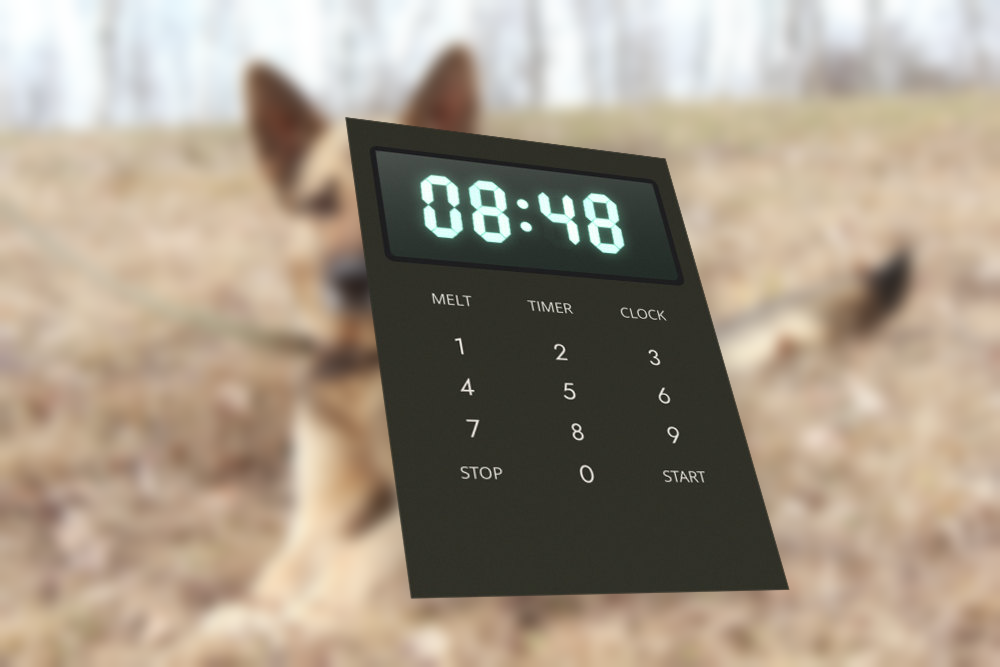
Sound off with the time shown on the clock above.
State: 8:48
